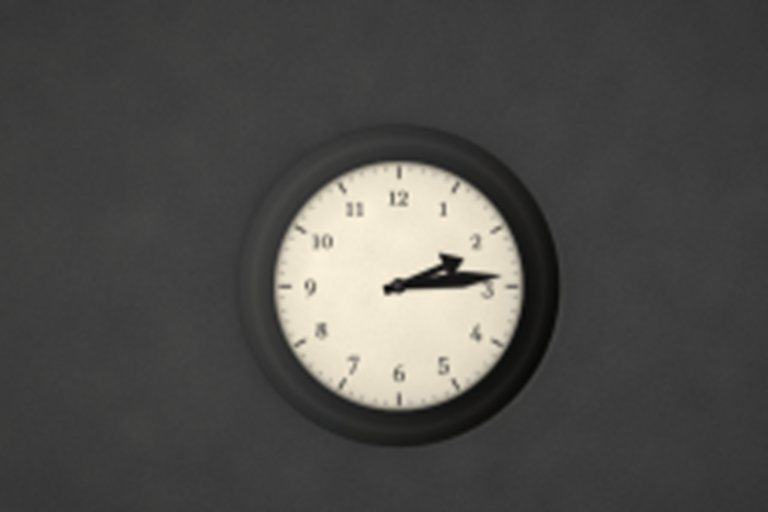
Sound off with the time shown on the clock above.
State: 2:14
